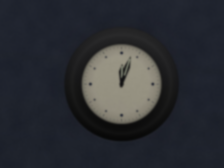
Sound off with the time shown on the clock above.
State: 12:03
